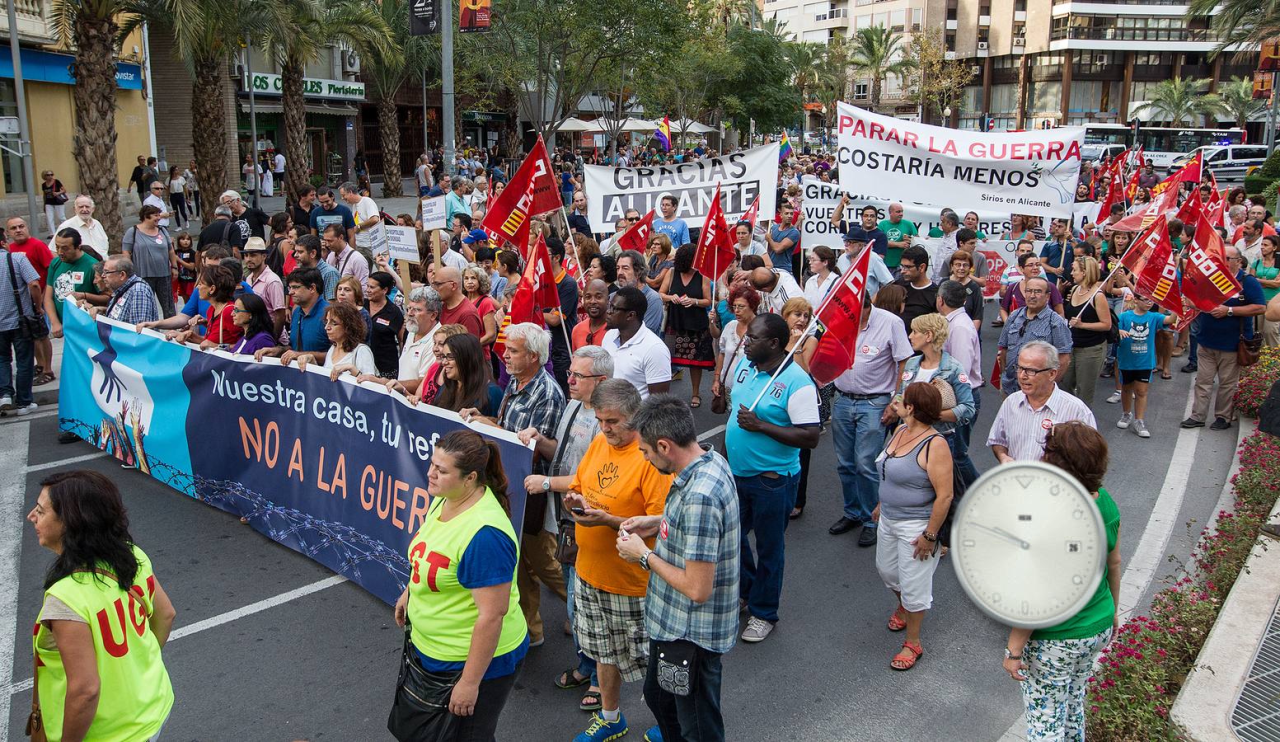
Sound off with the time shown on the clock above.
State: 9:48
